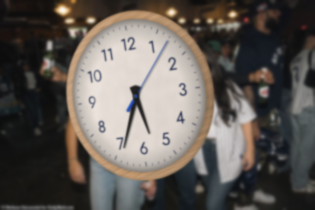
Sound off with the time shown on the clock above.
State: 5:34:07
